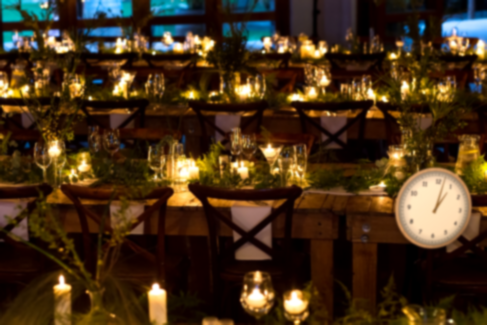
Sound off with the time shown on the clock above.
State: 1:02
